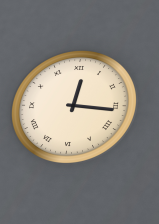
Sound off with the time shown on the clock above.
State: 12:16
